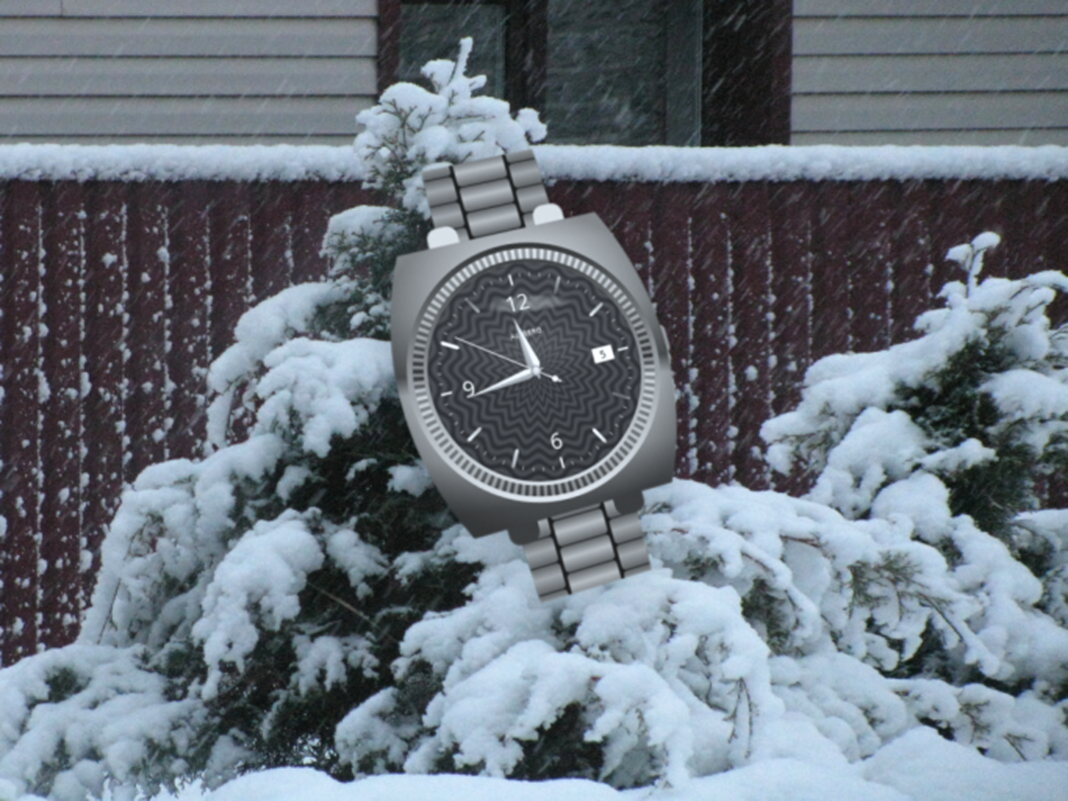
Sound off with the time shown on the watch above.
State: 11:43:51
